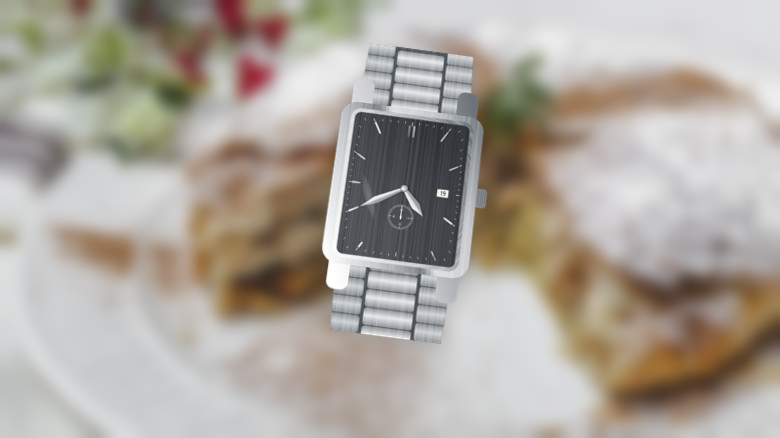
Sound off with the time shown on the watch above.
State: 4:40
